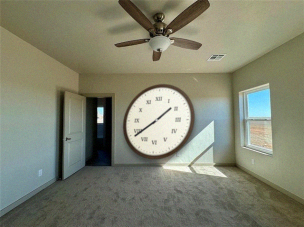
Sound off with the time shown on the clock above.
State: 1:39
